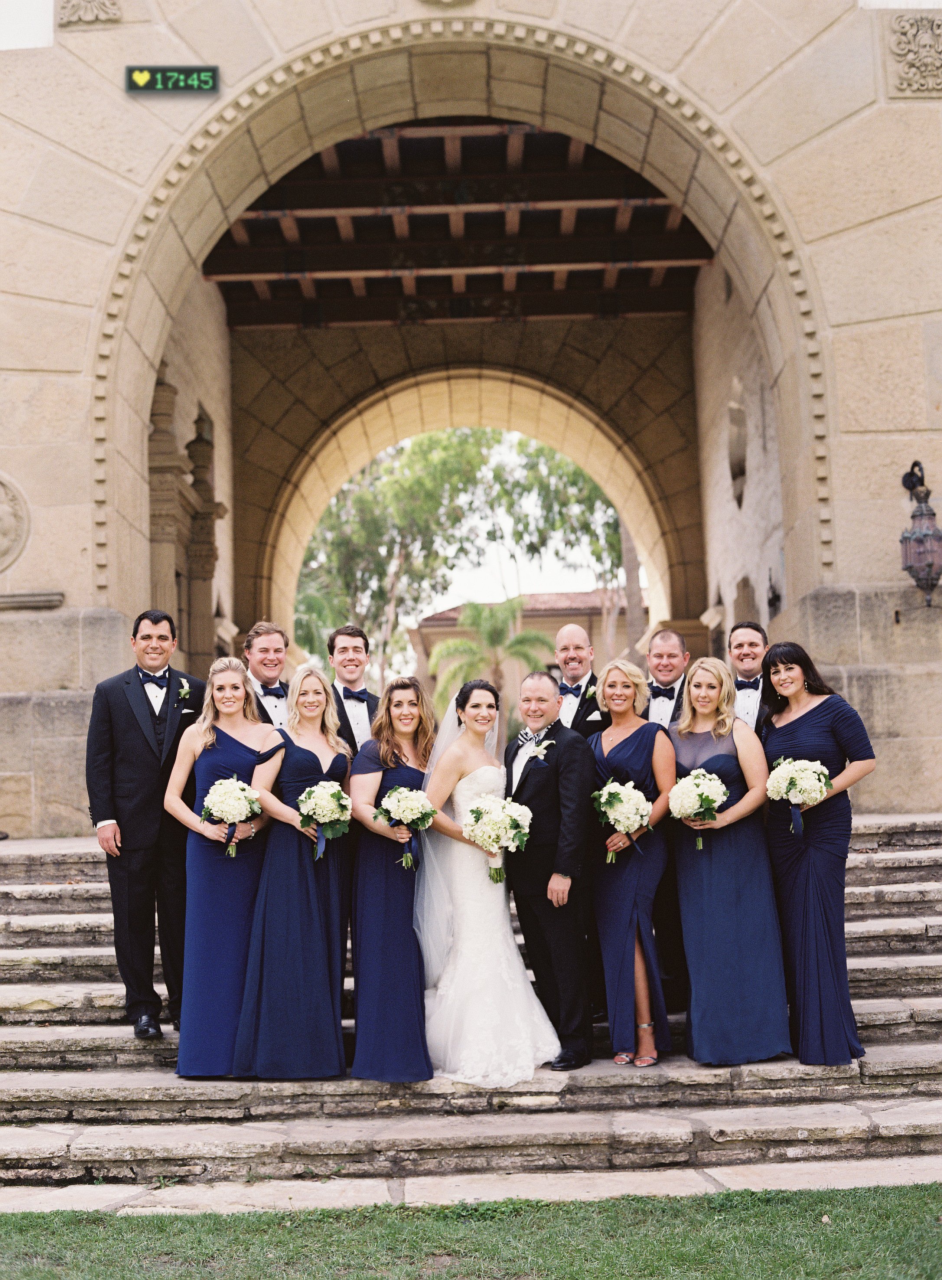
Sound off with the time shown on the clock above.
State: 17:45
